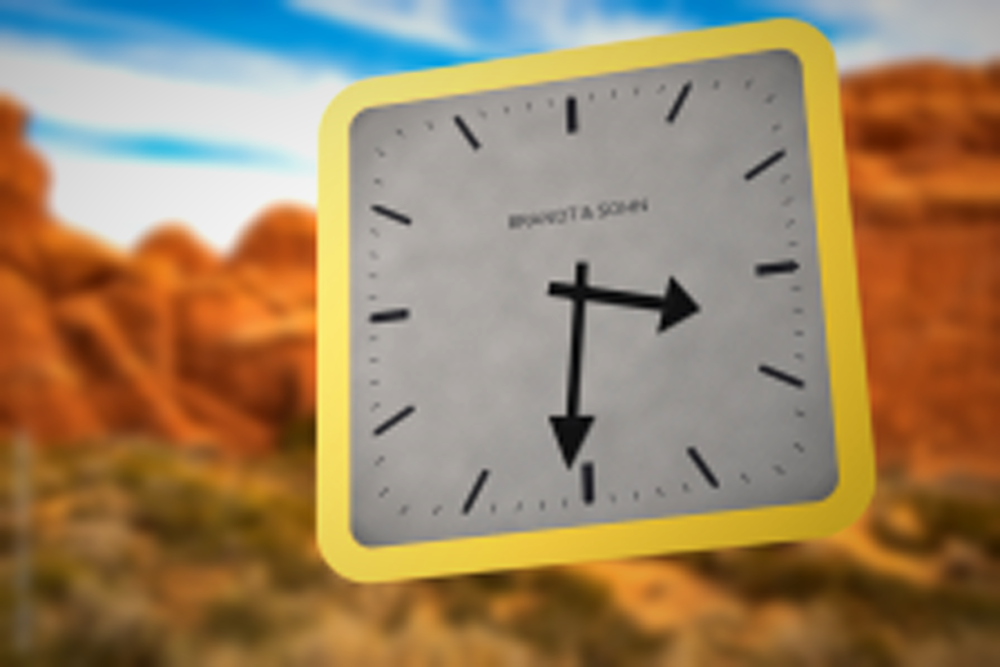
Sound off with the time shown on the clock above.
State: 3:31
